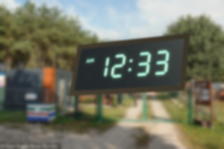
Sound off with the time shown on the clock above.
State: 12:33
